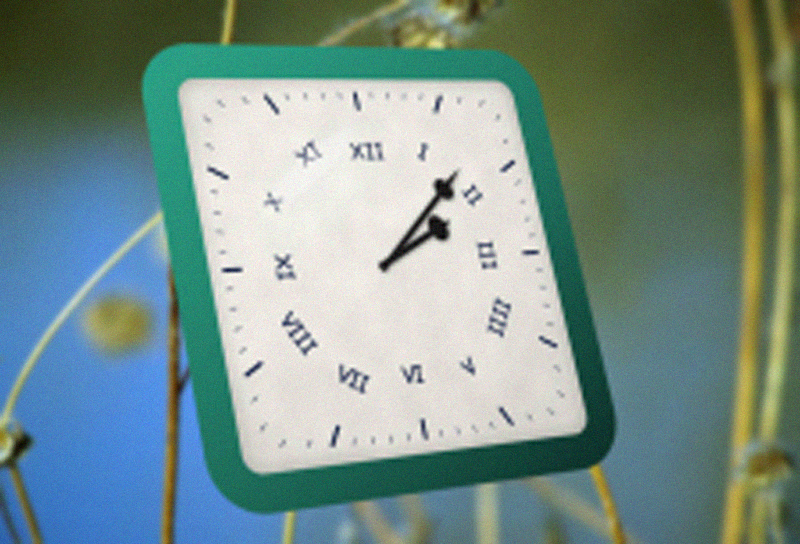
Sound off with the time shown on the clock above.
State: 2:08
